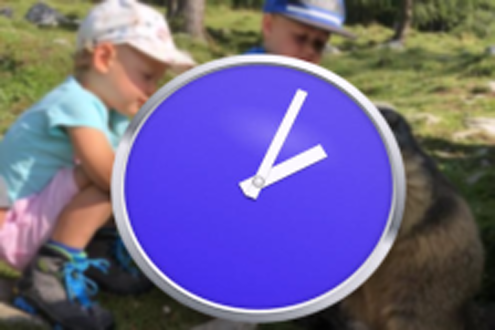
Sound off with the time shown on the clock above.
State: 2:04
